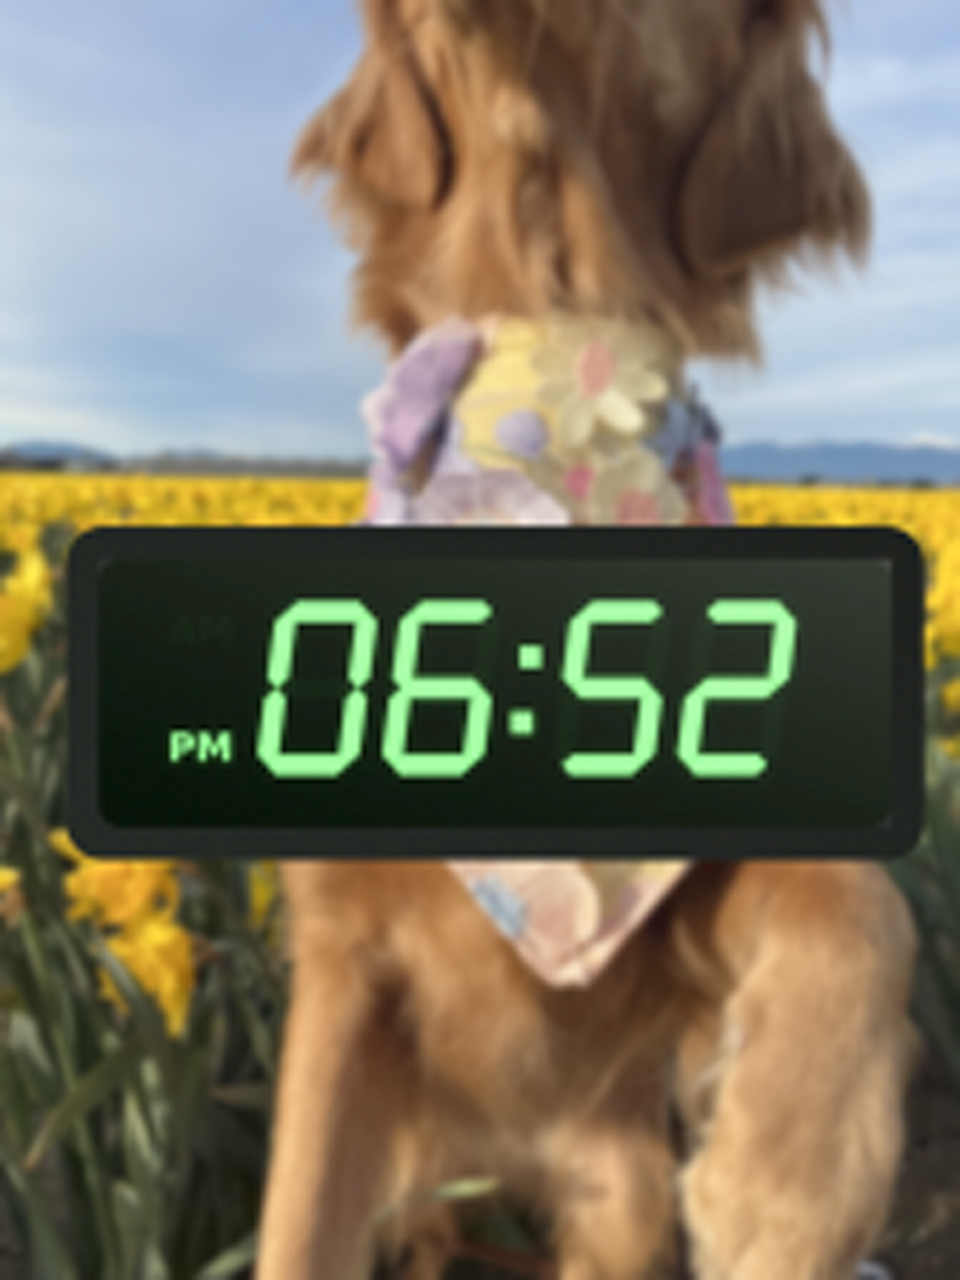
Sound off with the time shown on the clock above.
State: 6:52
